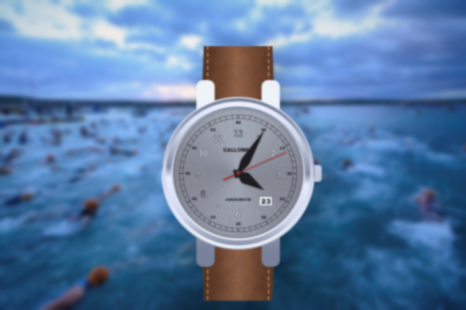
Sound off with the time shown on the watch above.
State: 4:05:11
